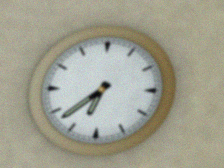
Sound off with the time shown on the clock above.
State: 6:38
